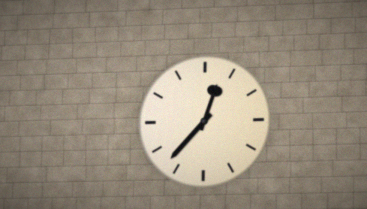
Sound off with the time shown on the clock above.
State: 12:37
